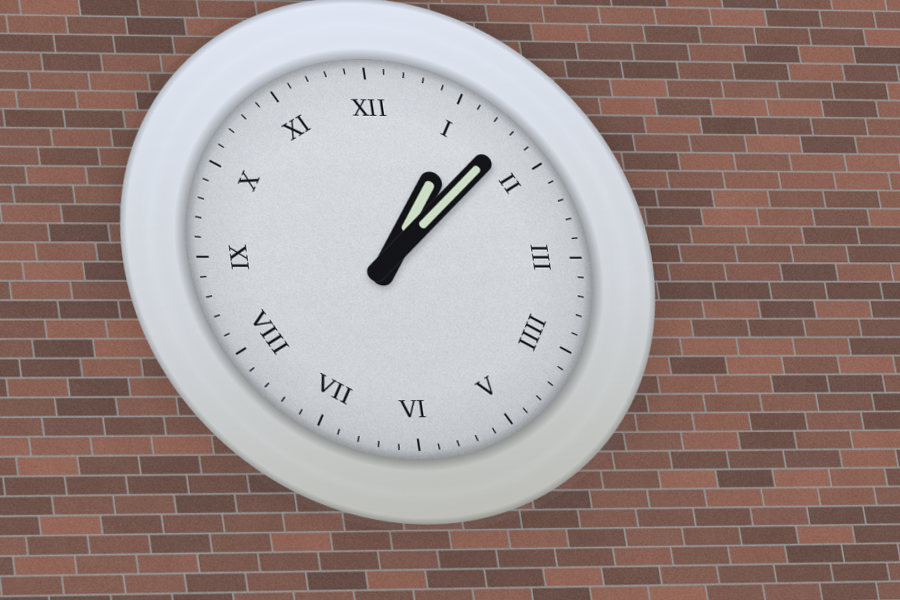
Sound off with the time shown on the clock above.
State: 1:08
